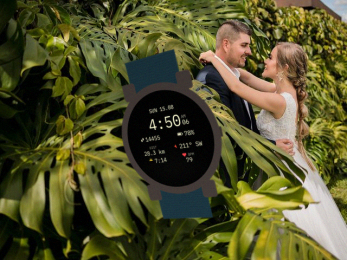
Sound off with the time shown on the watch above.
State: 4:50
